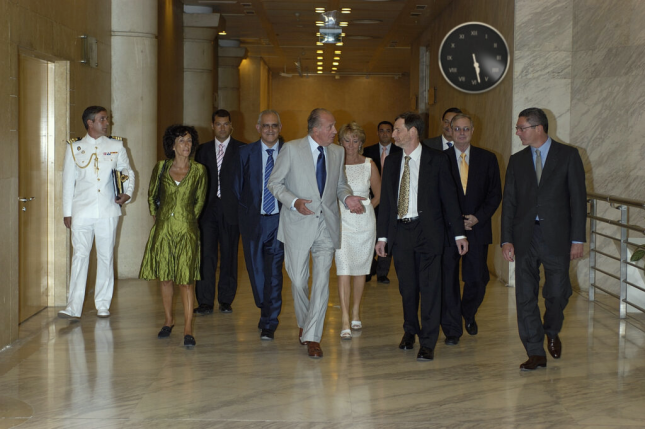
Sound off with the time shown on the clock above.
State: 5:28
